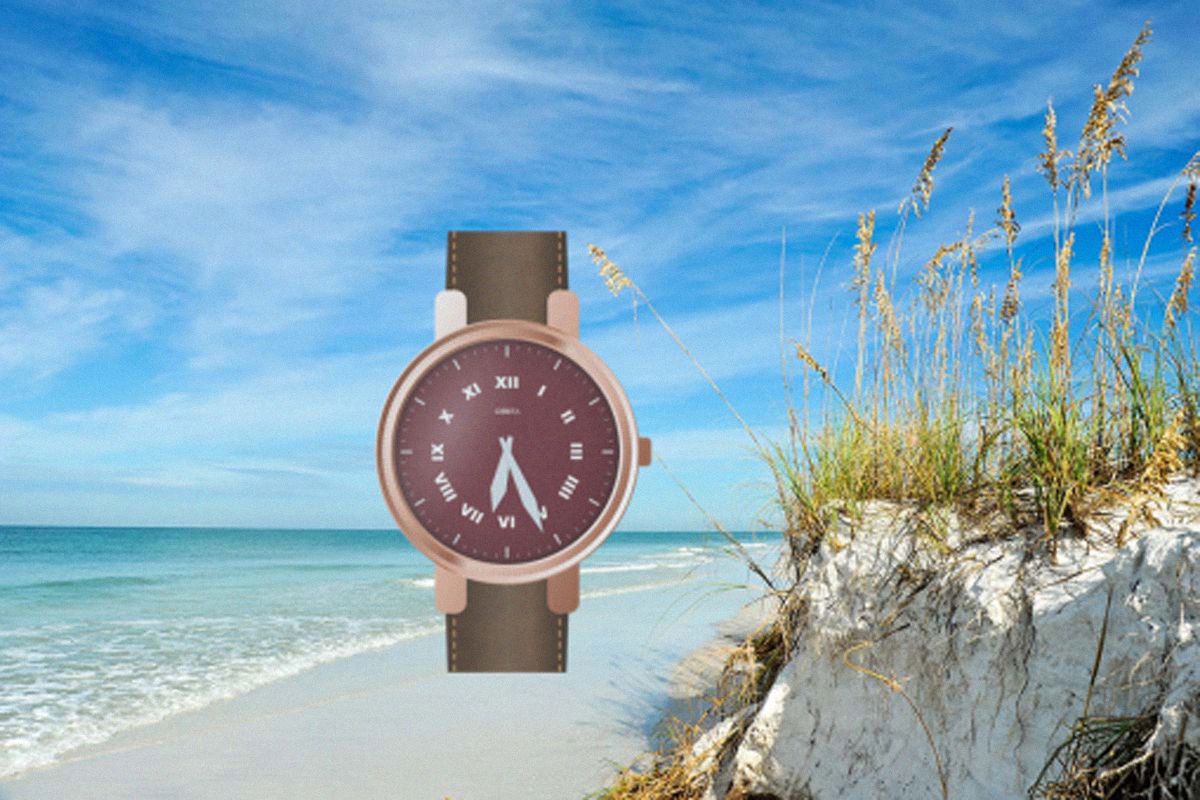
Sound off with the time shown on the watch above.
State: 6:26
